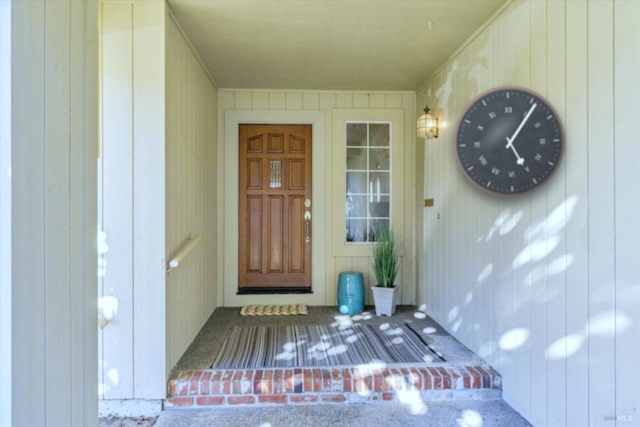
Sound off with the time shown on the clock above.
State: 5:06
